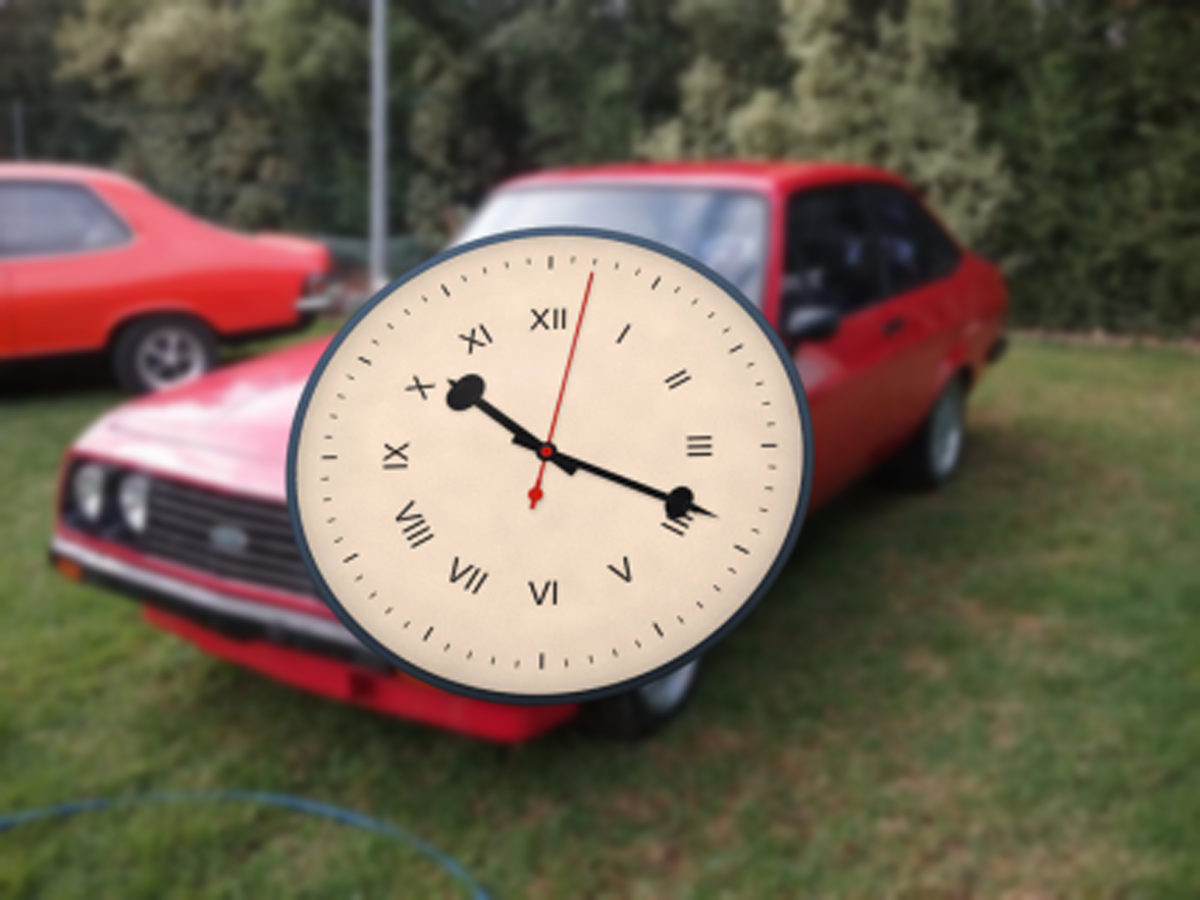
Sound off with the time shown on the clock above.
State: 10:19:02
